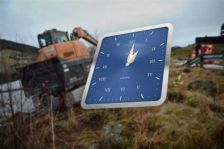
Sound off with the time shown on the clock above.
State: 1:01
